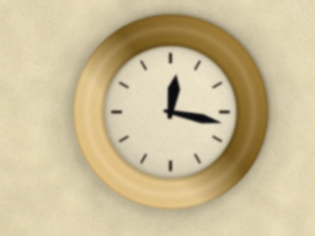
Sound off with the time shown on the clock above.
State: 12:17
